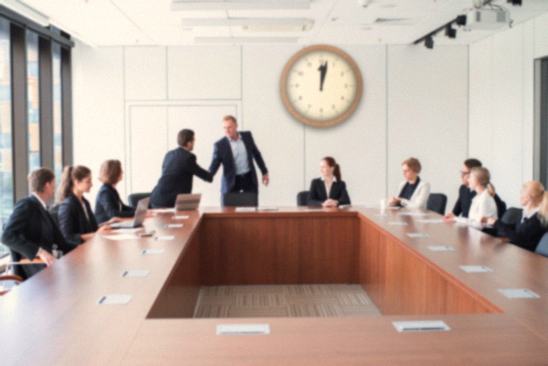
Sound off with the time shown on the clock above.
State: 12:02
